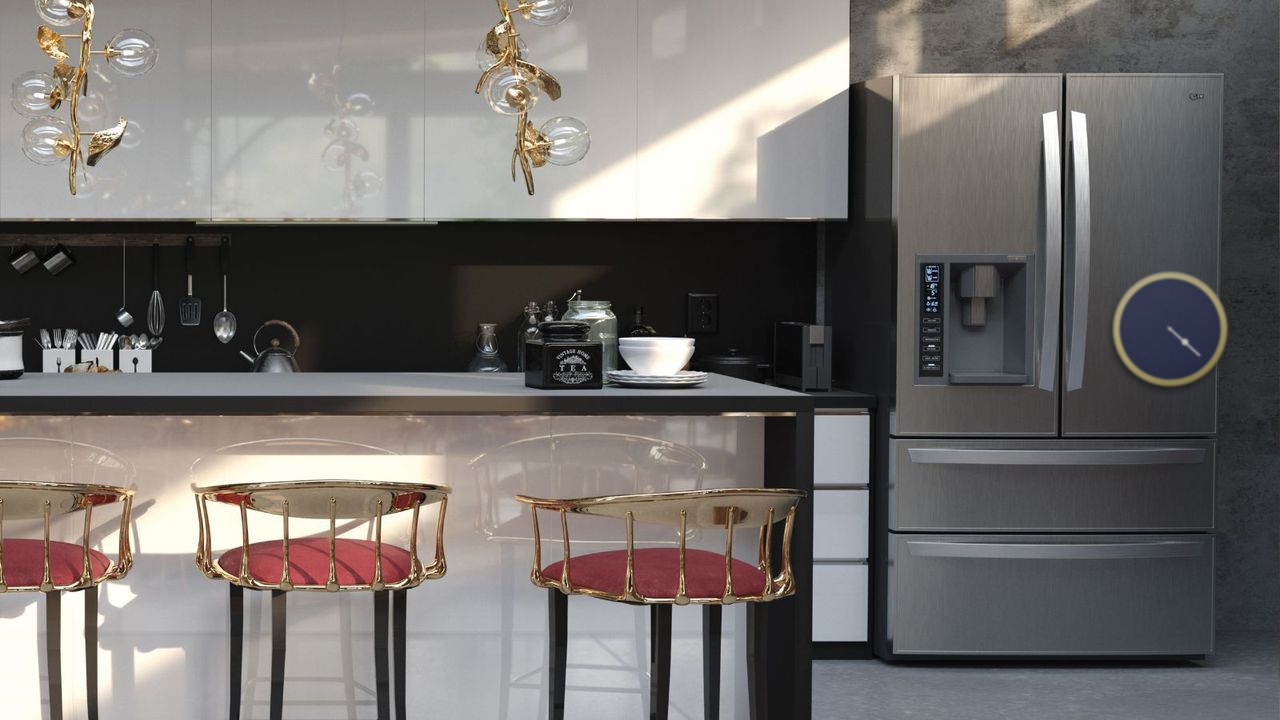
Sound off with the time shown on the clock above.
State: 4:22
